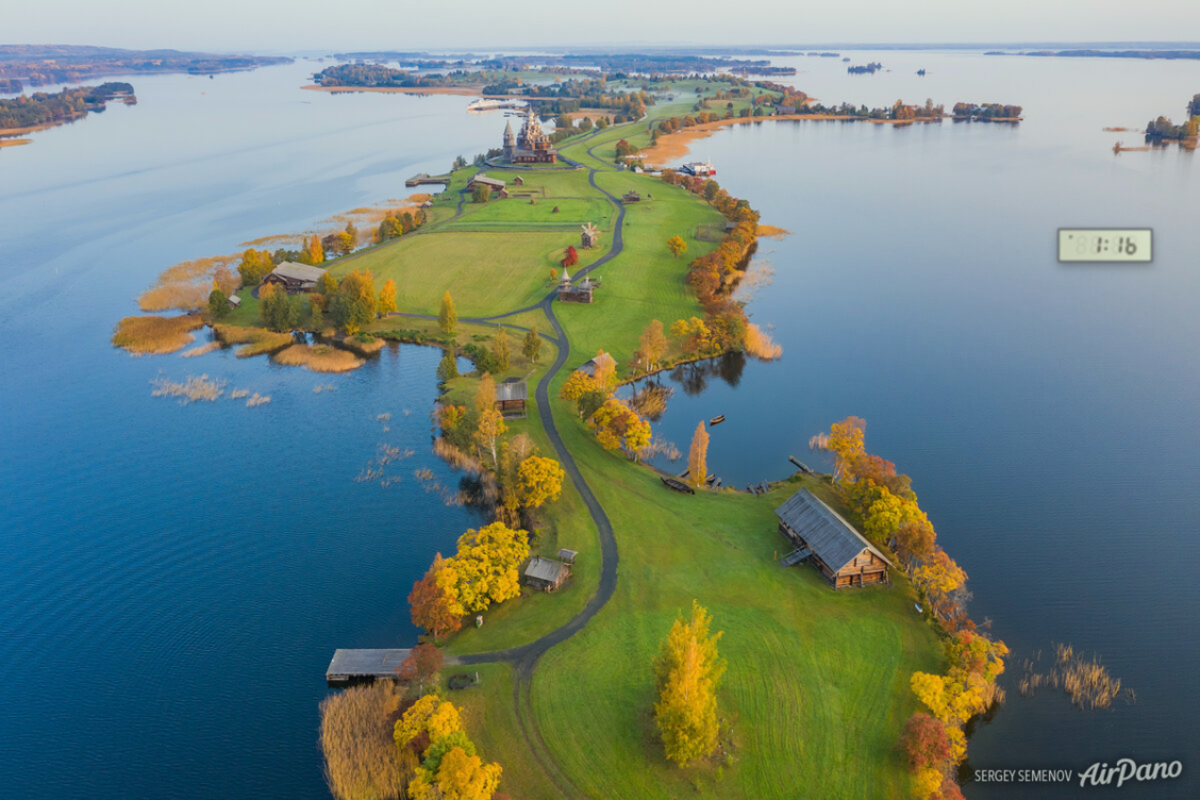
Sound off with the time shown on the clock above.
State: 1:16
